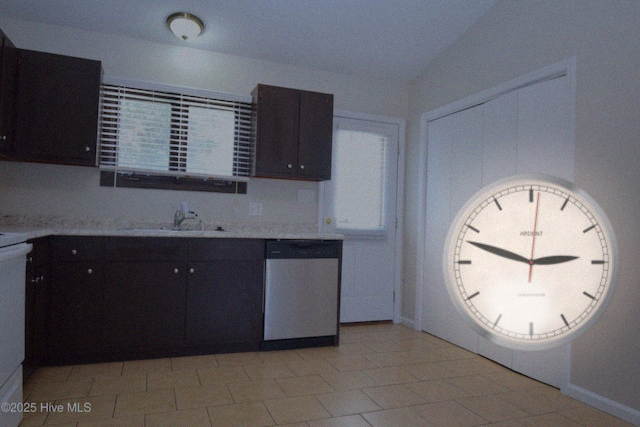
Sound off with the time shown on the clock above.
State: 2:48:01
